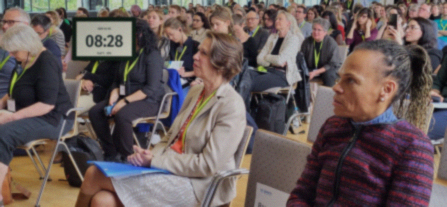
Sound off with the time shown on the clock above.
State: 8:28
